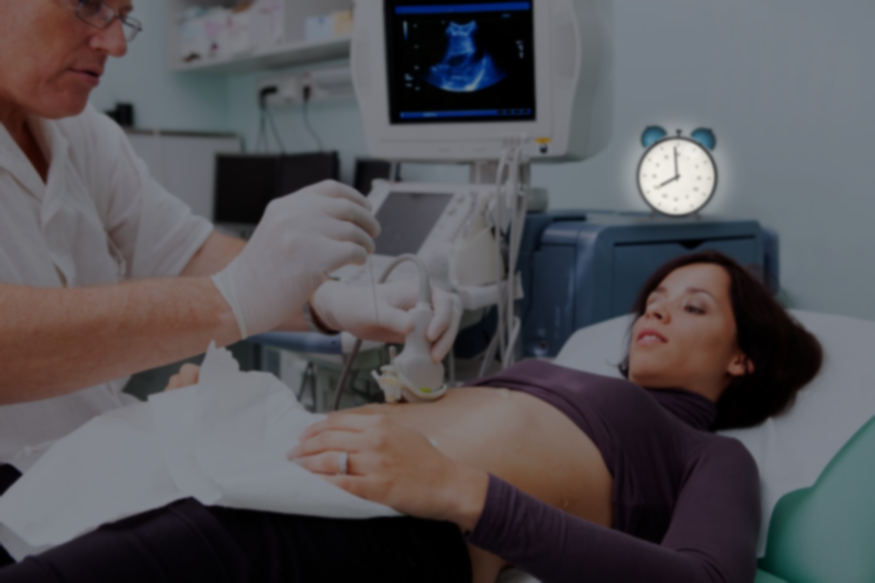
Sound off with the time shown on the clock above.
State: 7:59
